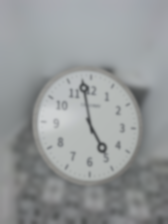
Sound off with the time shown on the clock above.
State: 4:58
